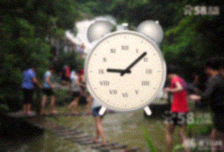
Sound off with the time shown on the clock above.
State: 9:08
